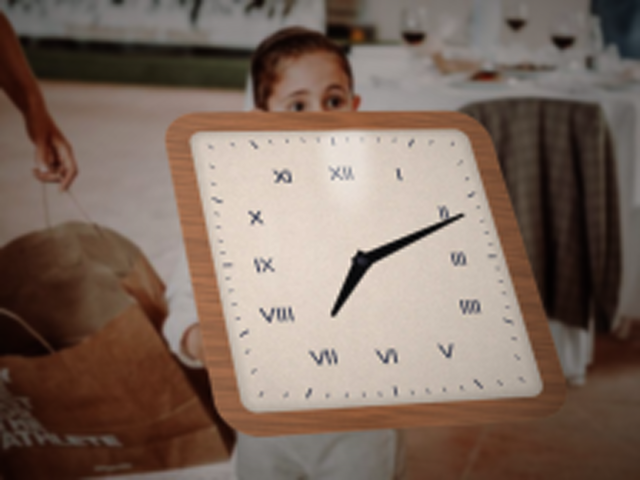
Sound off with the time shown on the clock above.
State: 7:11
